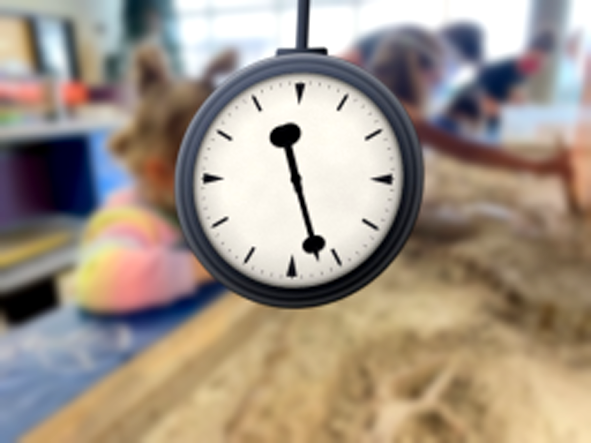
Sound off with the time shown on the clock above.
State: 11:27
